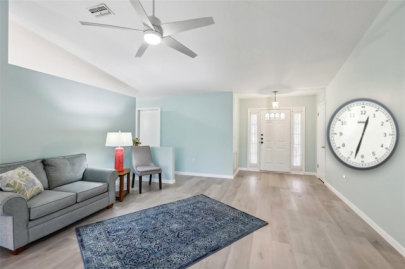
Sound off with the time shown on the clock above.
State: 12:33
